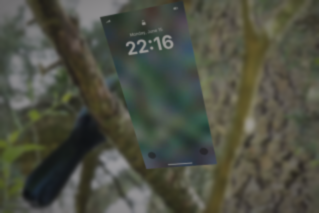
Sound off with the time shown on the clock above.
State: 22:16
